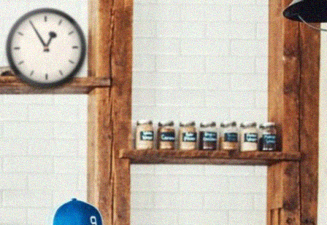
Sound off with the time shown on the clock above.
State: 12:55
